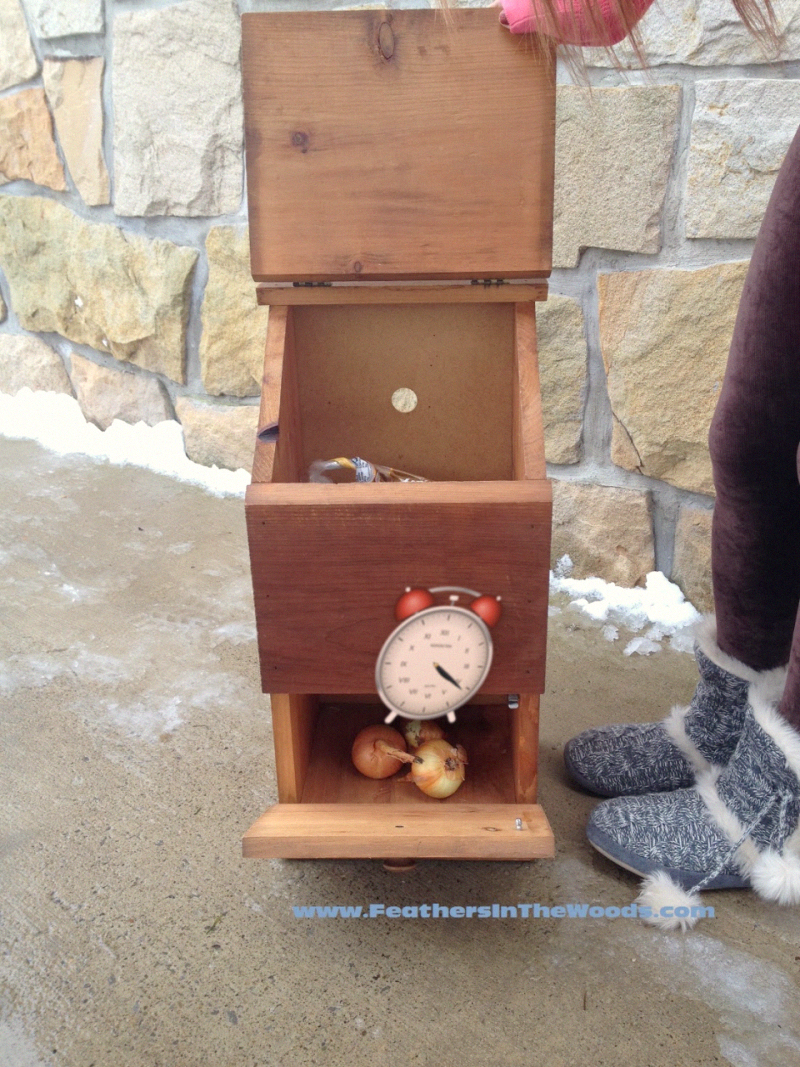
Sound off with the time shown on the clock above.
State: 4:21
